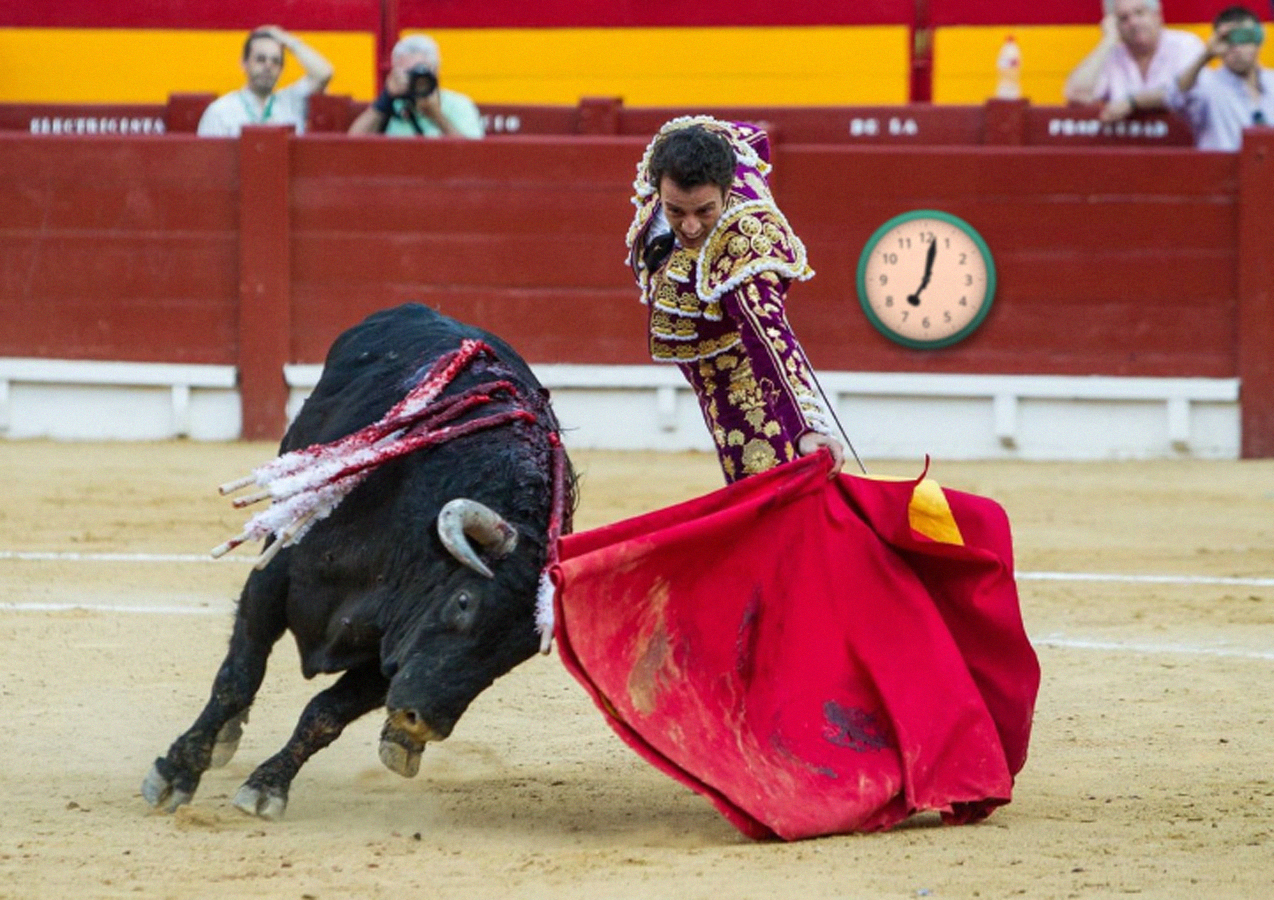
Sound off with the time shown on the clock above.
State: 7:02
